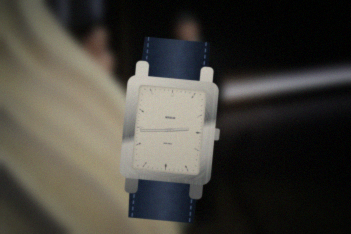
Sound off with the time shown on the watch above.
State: 2:44
